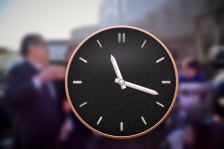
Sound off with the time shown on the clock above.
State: 11:18
